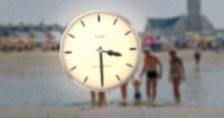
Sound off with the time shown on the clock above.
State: 3:30
